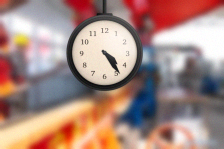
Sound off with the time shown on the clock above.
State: 4:24
